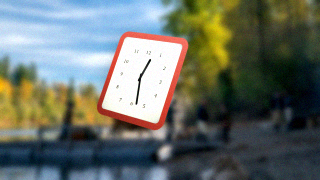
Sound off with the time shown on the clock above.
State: 12:28
